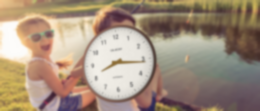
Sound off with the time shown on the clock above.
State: 8:16
